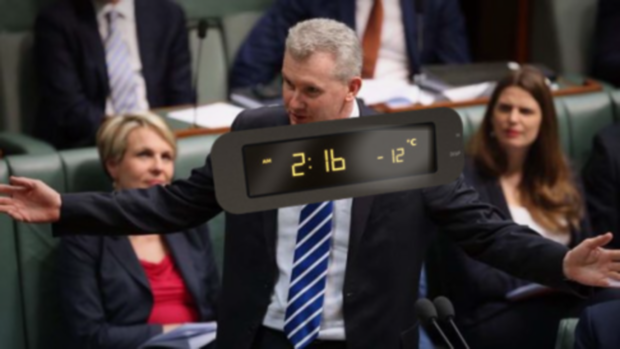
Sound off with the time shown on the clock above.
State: 2:16
